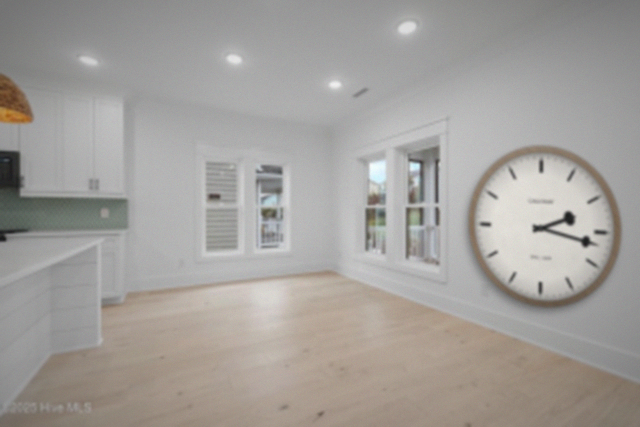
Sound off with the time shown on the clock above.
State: 2:17
